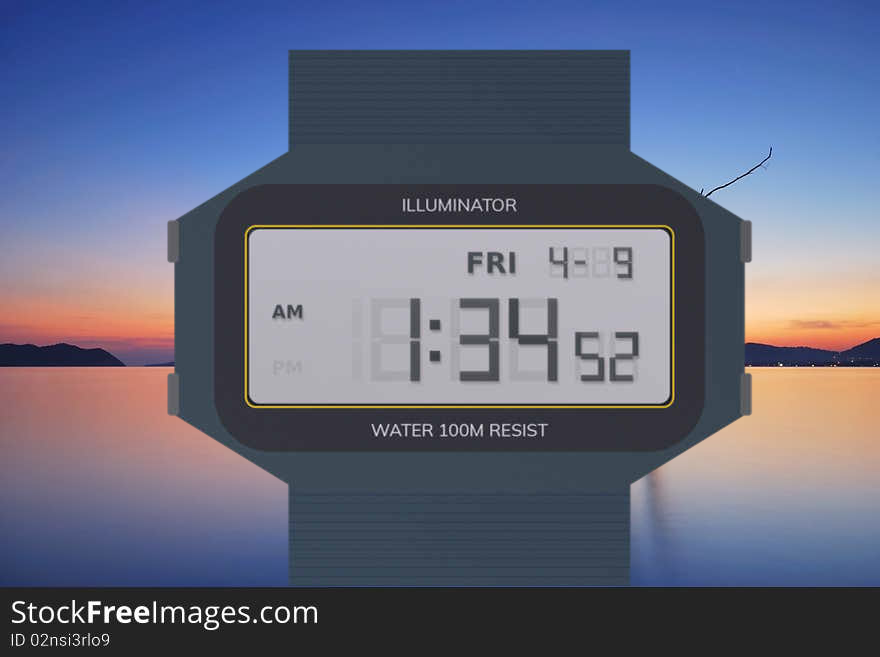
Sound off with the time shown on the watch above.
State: 1:34:52
